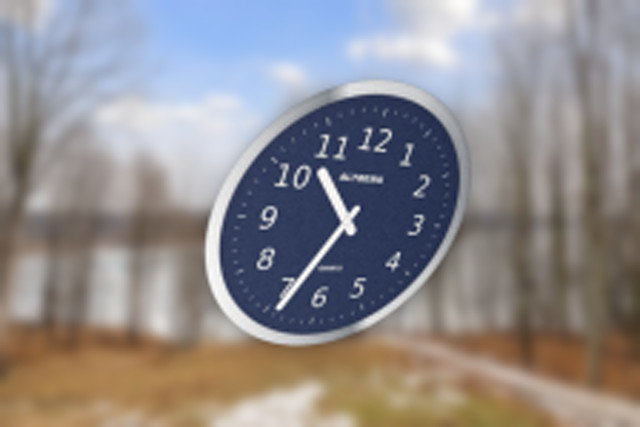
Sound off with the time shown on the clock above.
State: 10:34
